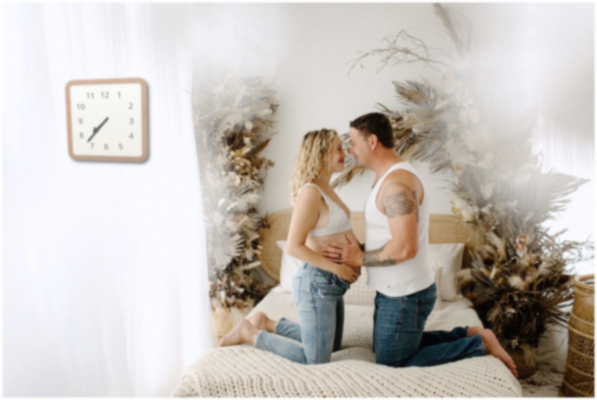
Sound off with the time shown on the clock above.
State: 7:37
